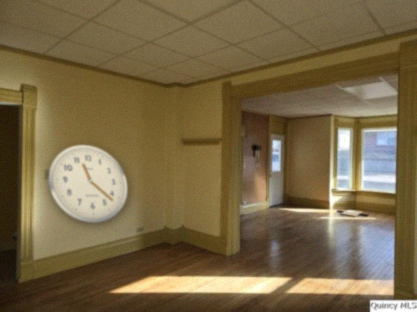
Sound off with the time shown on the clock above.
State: 11:22
